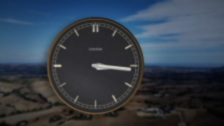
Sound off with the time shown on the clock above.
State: 3:16
